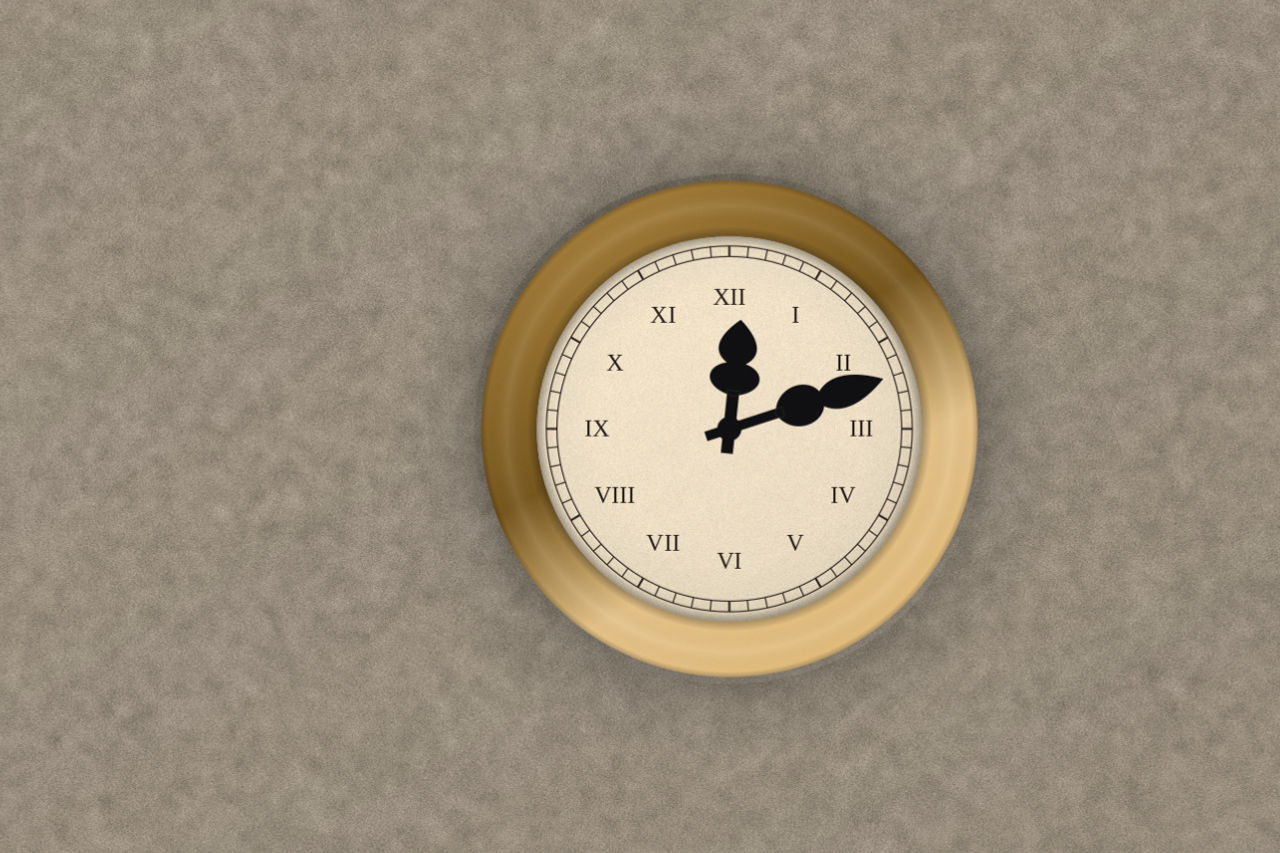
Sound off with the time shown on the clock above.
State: 12:12
